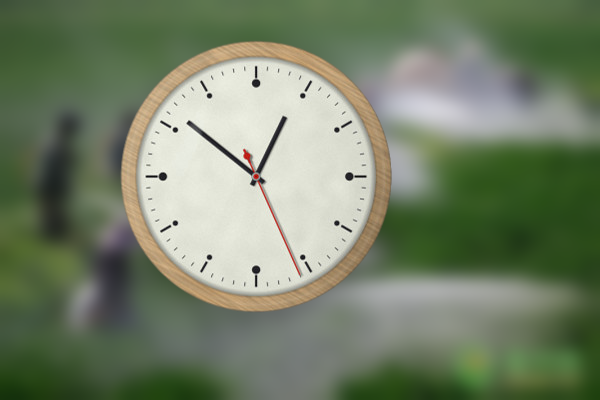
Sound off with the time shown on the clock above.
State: 12:51:26
